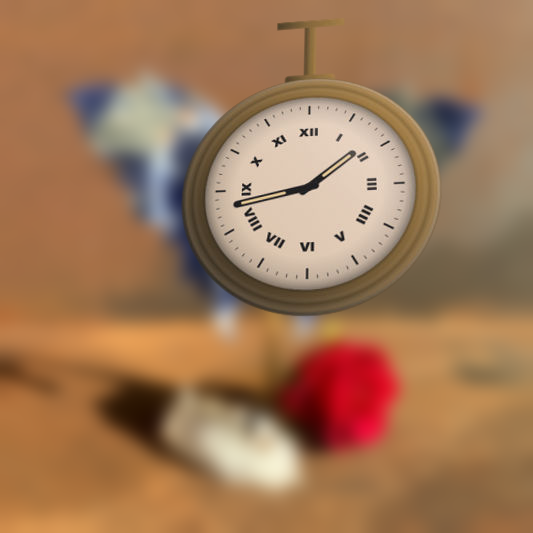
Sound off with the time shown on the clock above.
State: 1:43
